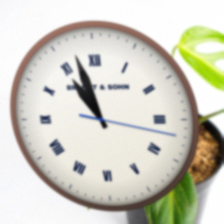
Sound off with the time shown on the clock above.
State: 10:57:17
